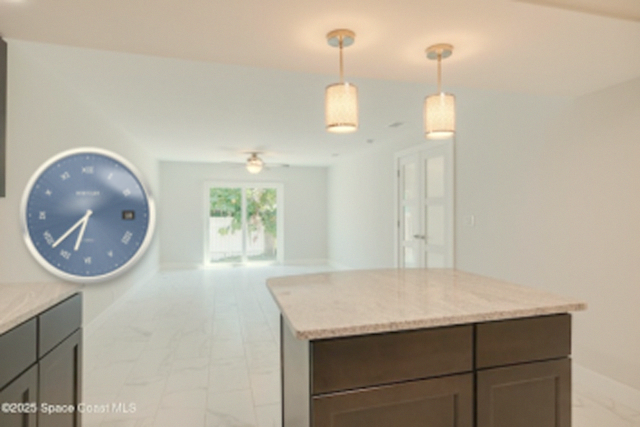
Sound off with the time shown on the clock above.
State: 6:38
